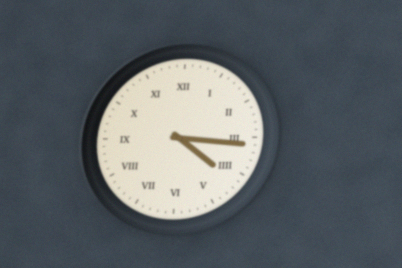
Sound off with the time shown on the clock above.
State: 4:16
